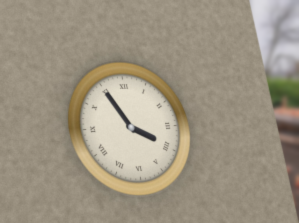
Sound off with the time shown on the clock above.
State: 3:55
